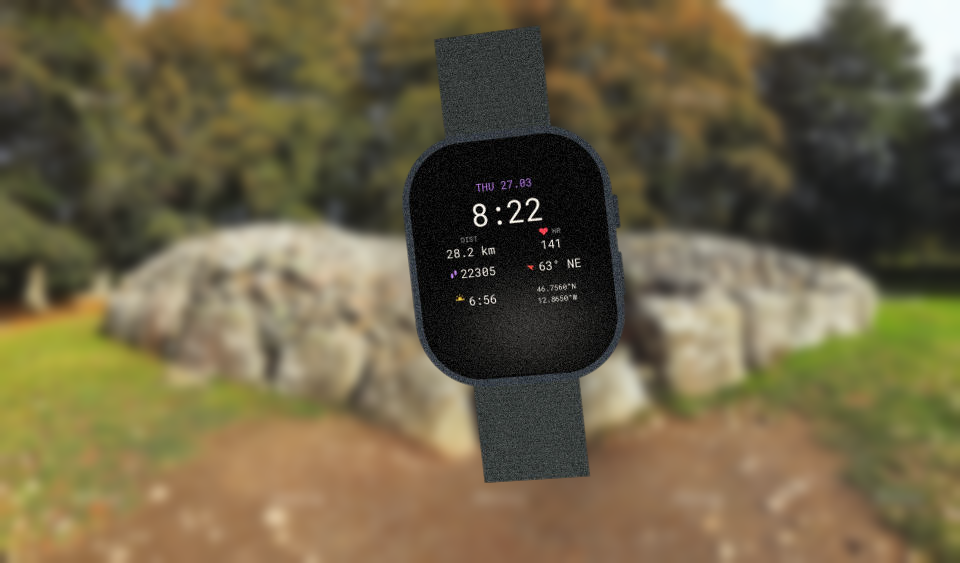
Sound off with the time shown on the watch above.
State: 8:22
